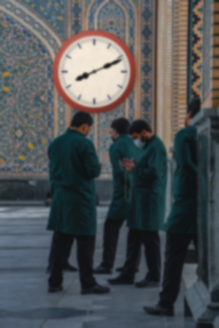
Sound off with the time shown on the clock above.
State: 8:11
